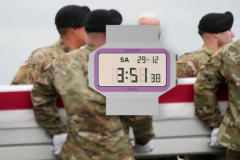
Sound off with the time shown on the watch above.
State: 3:51:38
